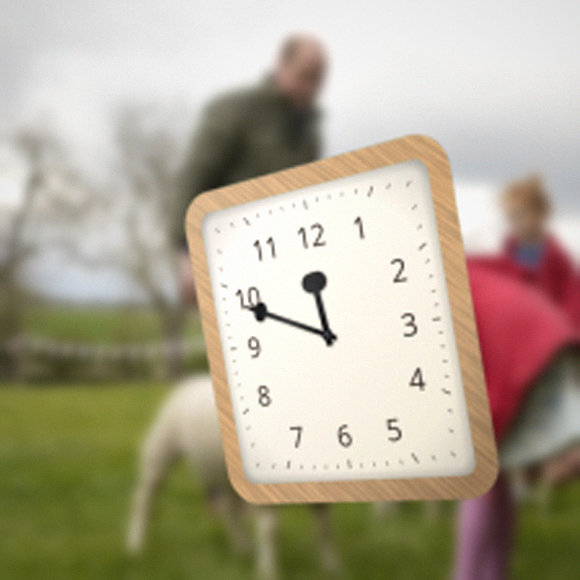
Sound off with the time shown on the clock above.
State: 11:49
